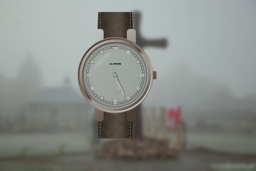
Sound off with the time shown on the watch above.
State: 5:26
